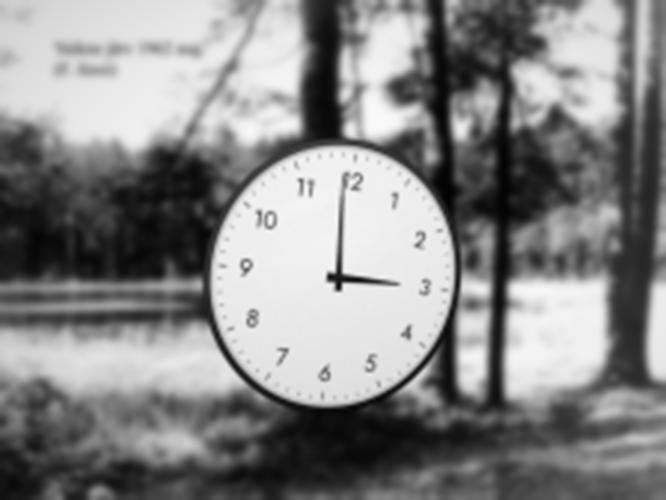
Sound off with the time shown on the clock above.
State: 2:59
